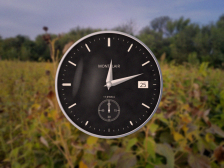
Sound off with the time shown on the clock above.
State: 12:12
